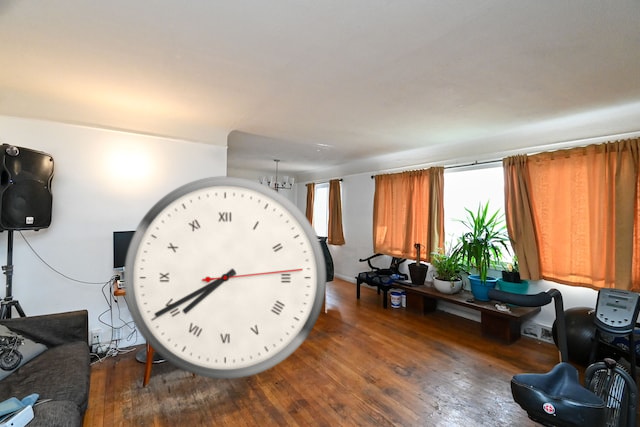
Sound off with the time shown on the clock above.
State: 7:40:14
